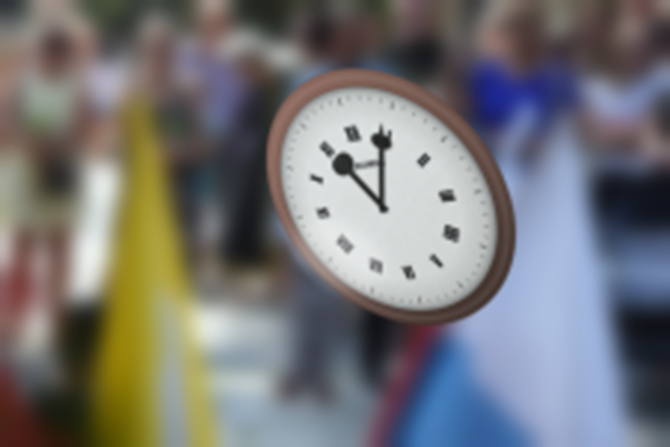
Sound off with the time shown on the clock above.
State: 11:04
